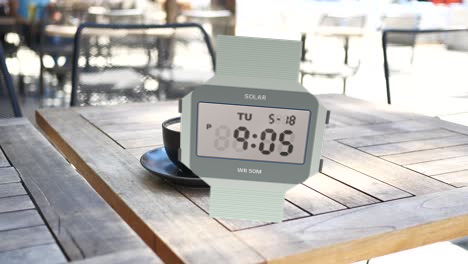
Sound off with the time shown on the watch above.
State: 9:05
